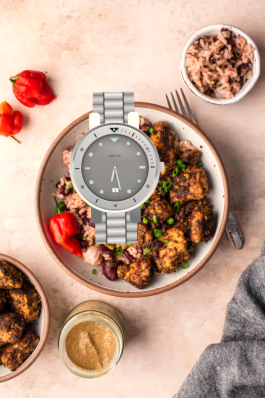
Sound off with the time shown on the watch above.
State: 6:28
